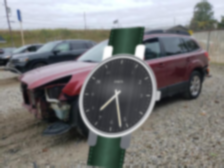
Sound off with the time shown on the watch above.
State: 7:27
